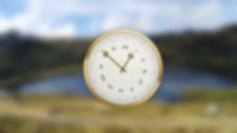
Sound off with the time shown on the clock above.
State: 12:51
